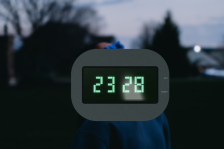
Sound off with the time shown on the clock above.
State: 23:28
